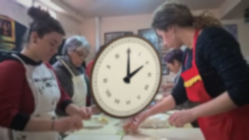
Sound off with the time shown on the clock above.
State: 2:00
